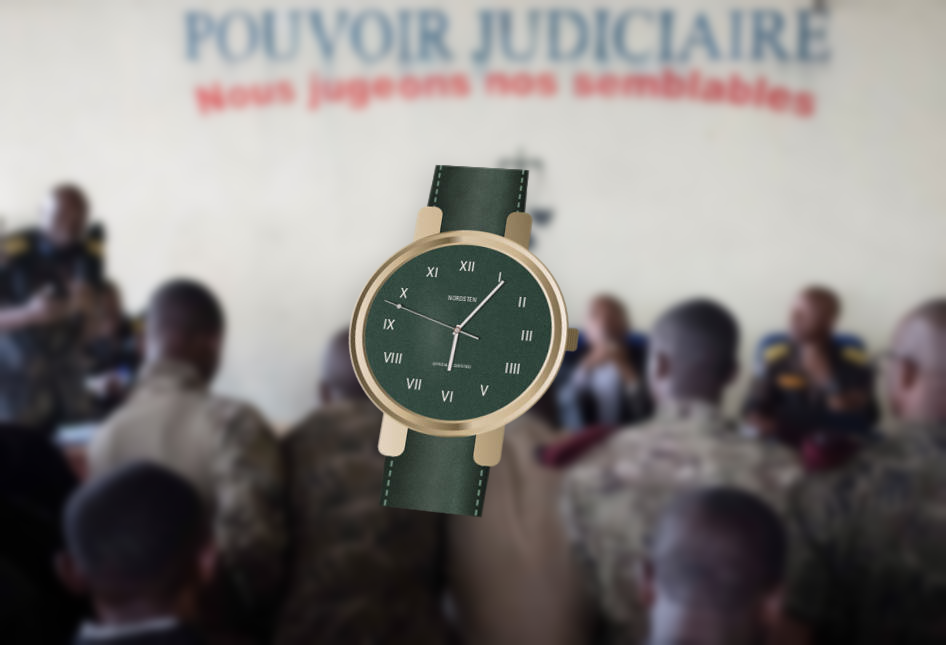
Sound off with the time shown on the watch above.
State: 6:05:48
